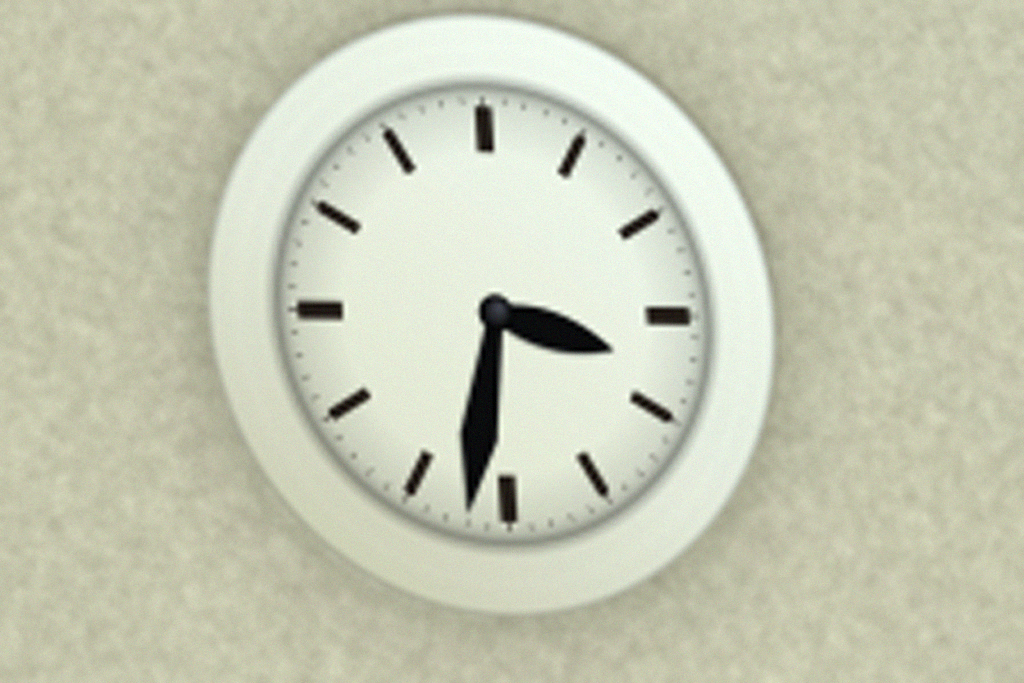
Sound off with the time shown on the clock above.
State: 3:32
